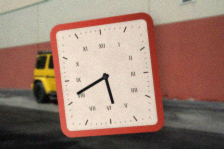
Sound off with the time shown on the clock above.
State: 5:41
